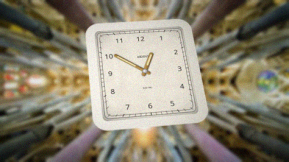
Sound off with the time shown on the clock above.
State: 12:51
